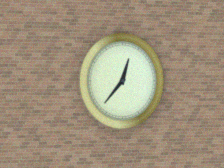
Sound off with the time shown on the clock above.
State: 12:37
